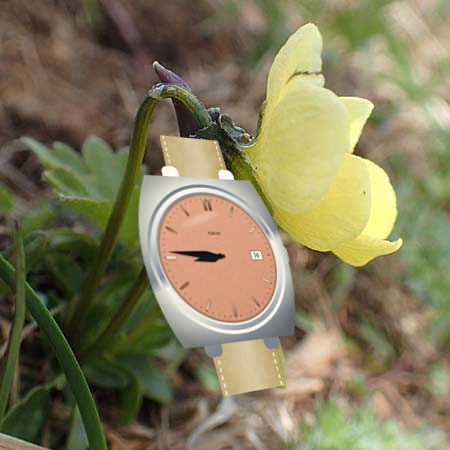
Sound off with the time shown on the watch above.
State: 8:46
